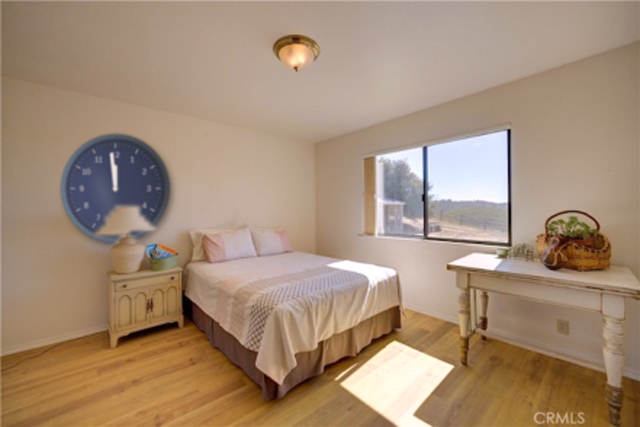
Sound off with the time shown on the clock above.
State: 11:59
